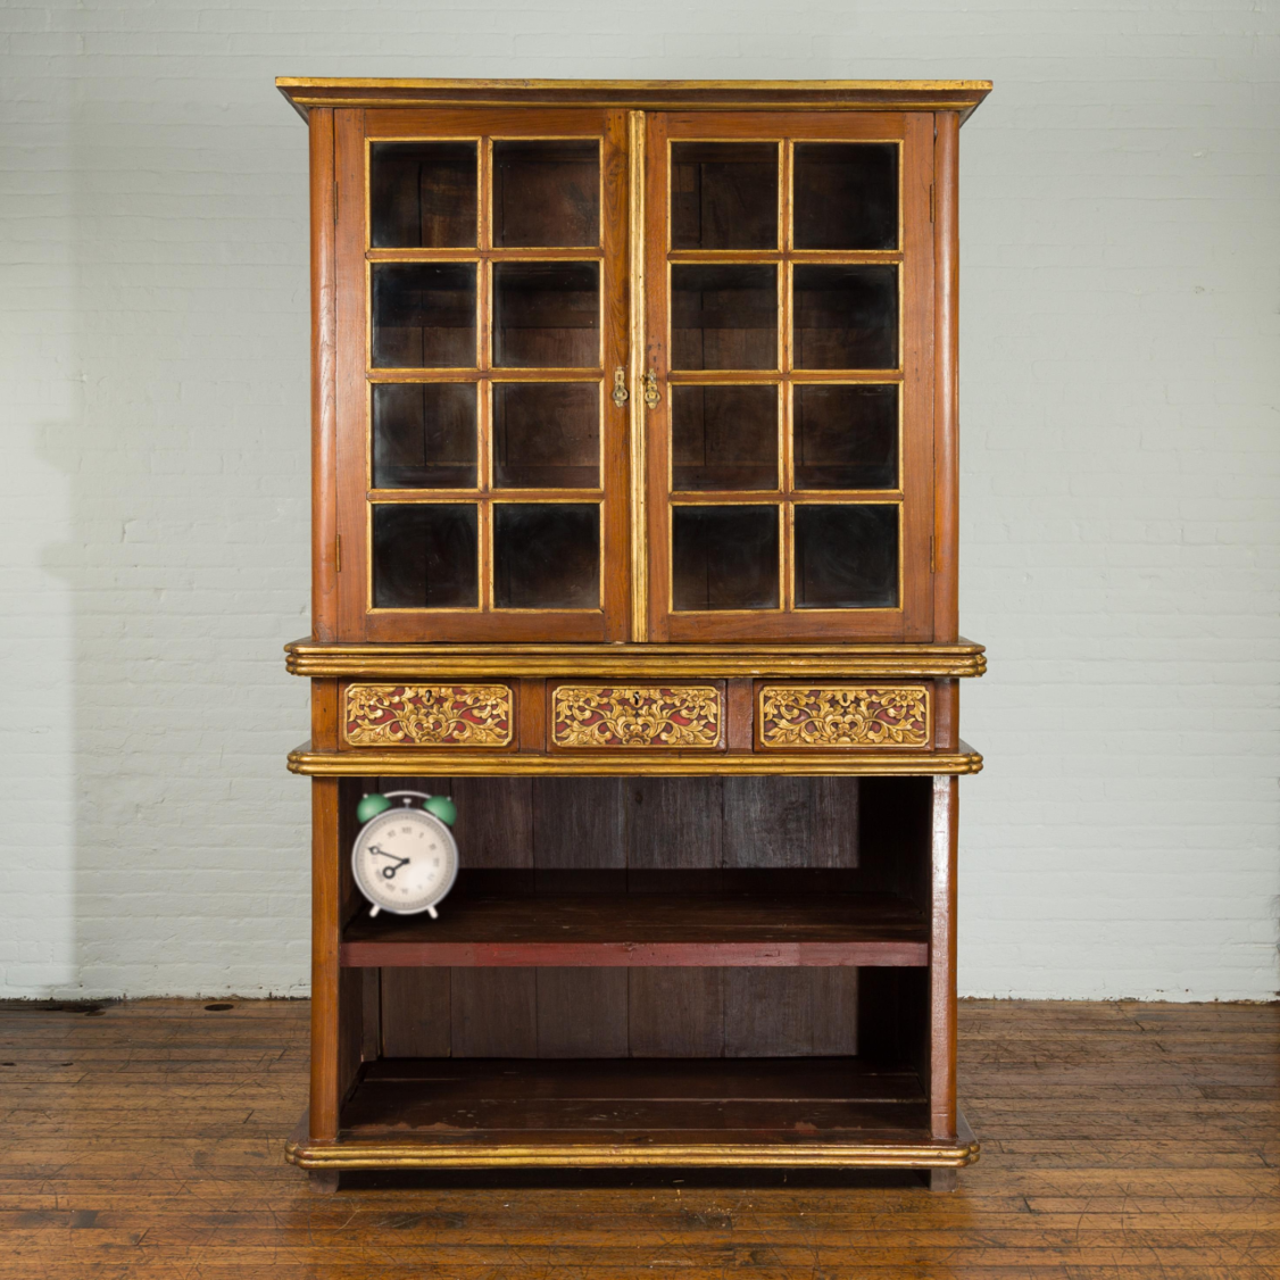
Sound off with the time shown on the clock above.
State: 7:48
